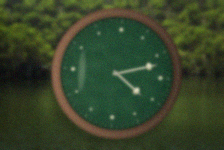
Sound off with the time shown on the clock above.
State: 4:12
